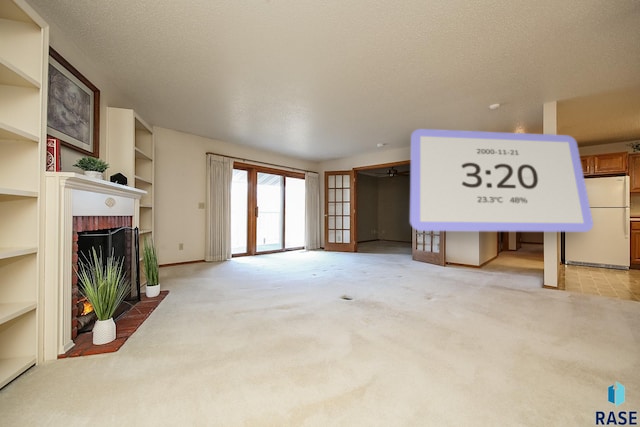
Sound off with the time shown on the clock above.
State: 3:20
